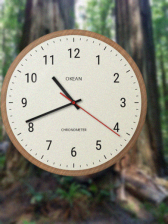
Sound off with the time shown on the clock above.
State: 10:41:21
